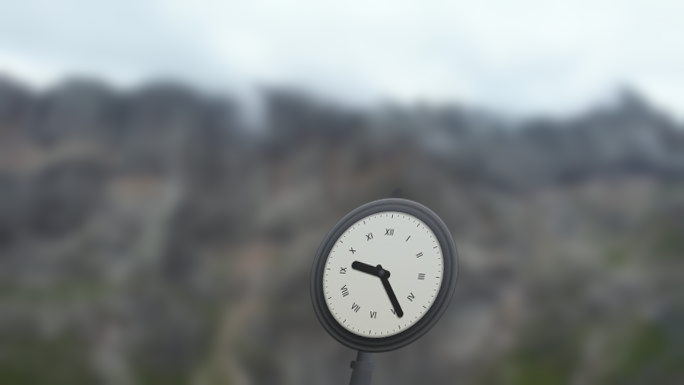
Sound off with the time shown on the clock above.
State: 9:24
